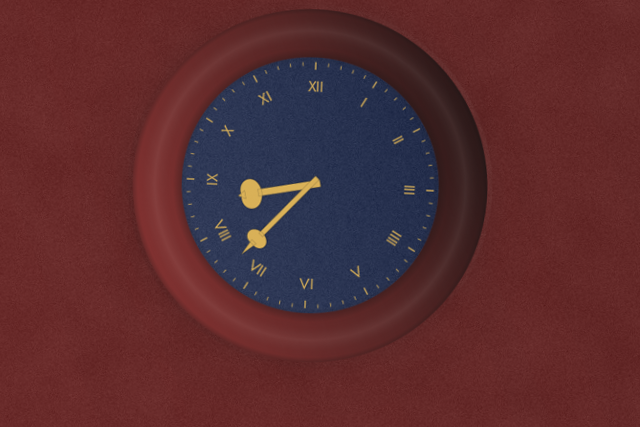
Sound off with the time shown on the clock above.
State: 8:37
